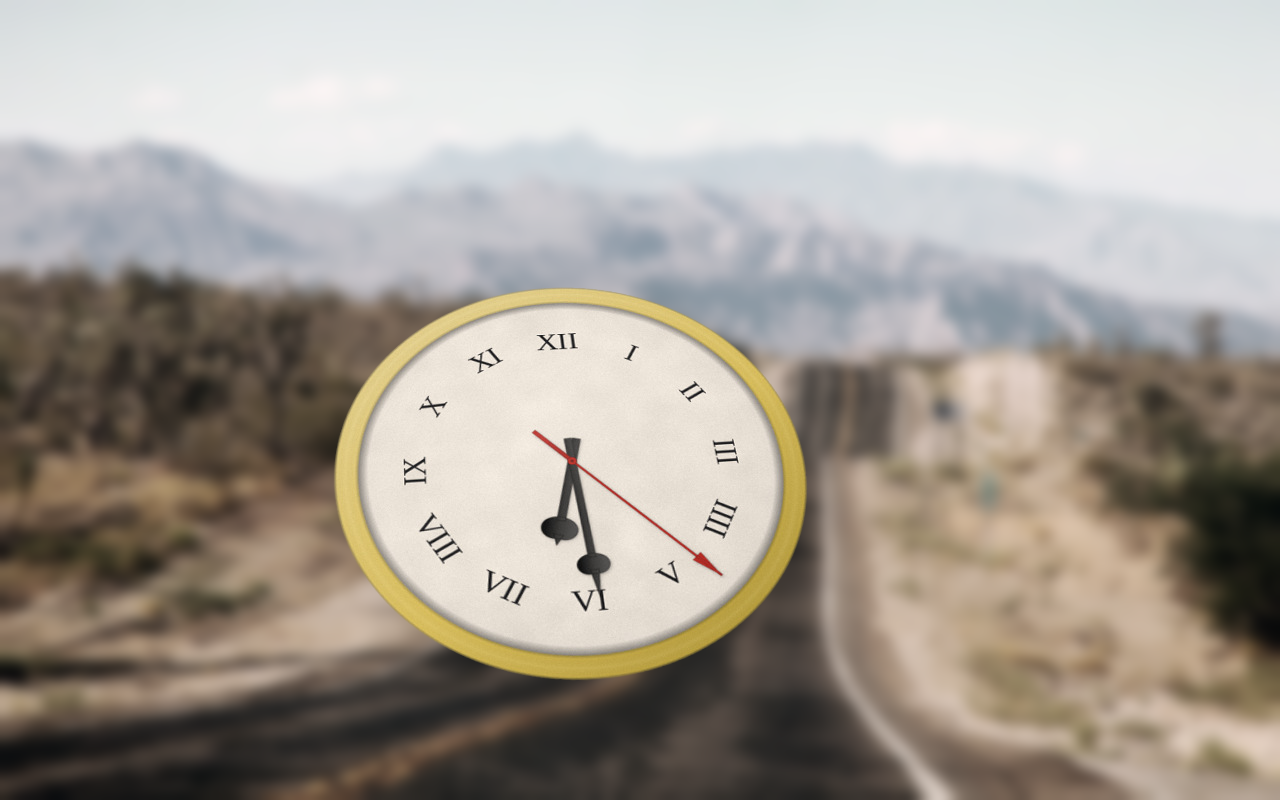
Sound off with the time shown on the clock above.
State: 6:29:23
